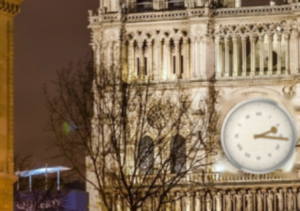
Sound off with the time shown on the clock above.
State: 2:16
